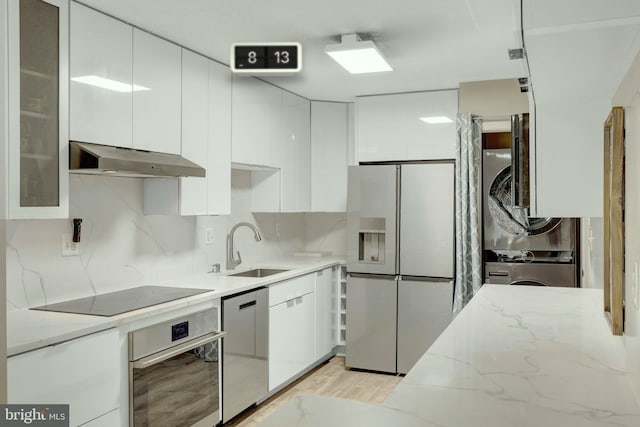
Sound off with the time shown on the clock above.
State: 8:13
